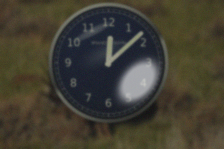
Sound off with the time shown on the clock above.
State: 12:08
